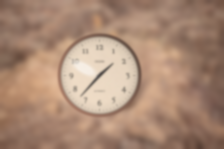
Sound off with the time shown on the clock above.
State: 1:37
